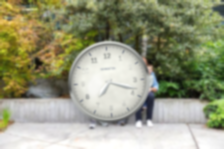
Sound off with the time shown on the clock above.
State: 7:18
